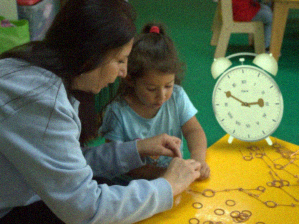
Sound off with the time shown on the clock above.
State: 2:50
